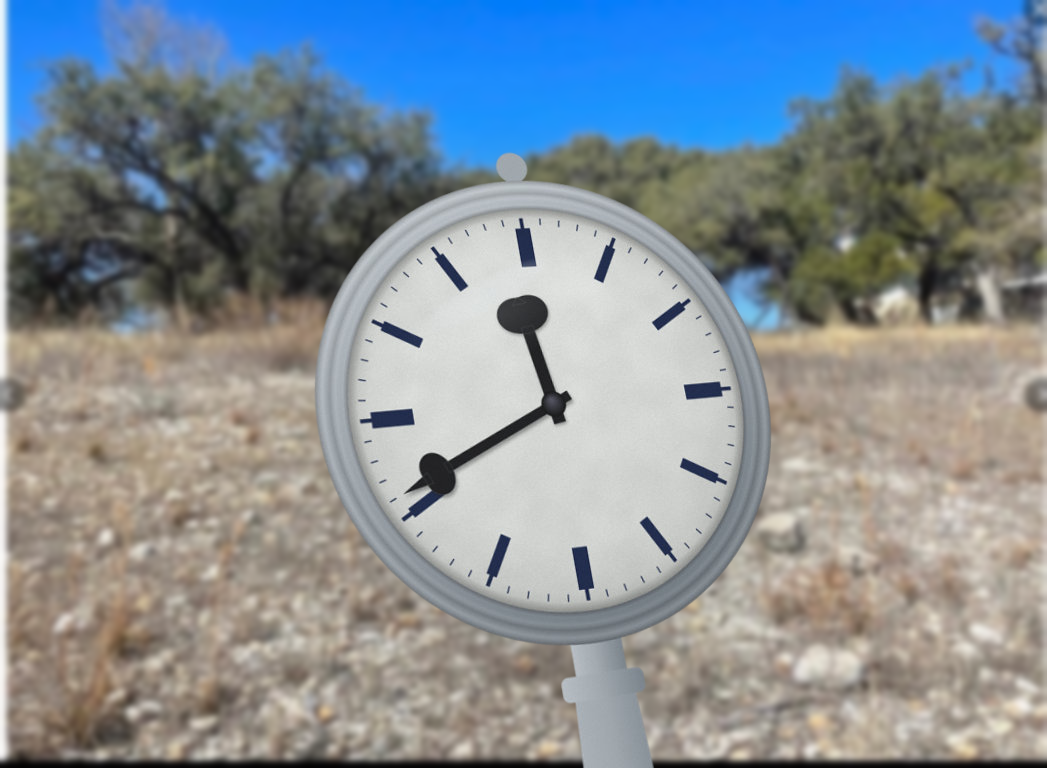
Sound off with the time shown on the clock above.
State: 11:41
